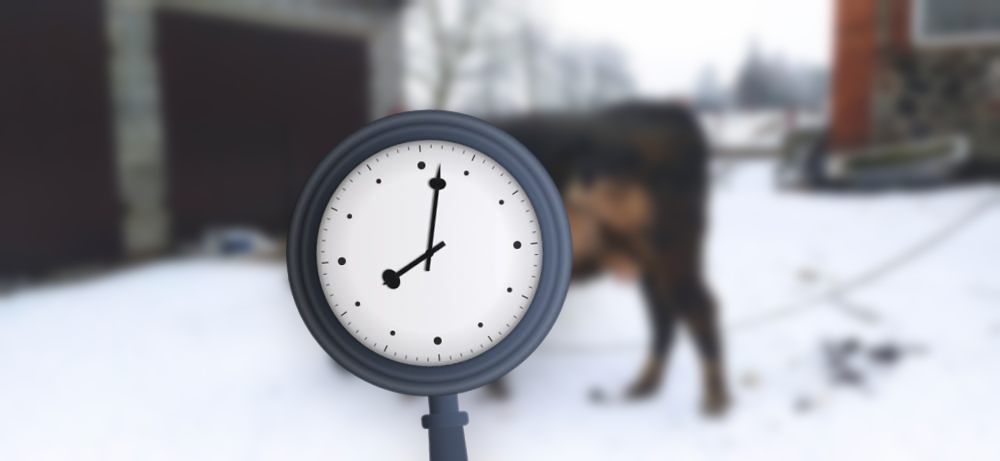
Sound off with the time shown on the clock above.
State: 8:02
